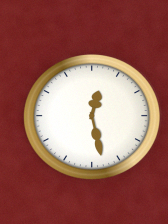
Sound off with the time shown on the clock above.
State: 12:28
